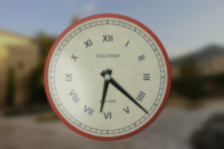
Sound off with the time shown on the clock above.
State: 6:22
